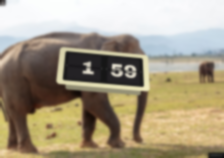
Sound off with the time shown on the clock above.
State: 1:59
